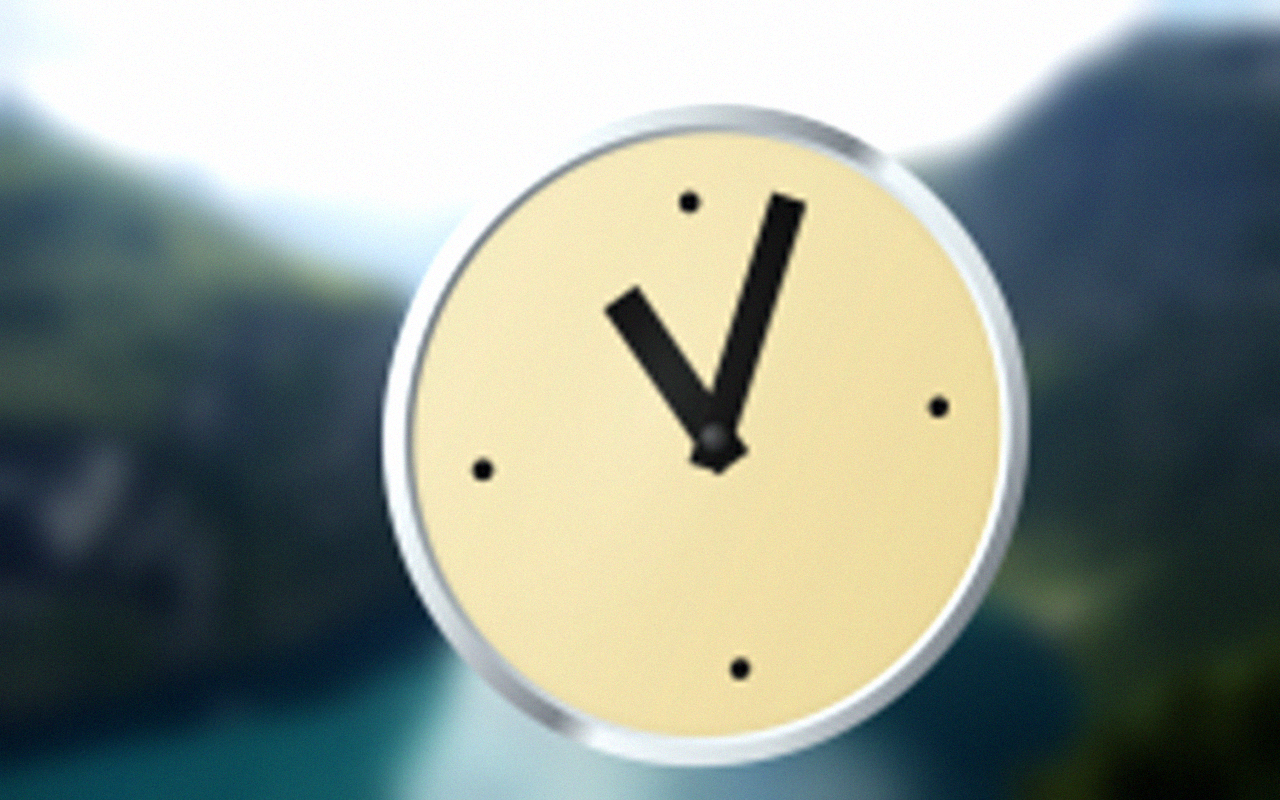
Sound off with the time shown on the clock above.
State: 11:04
